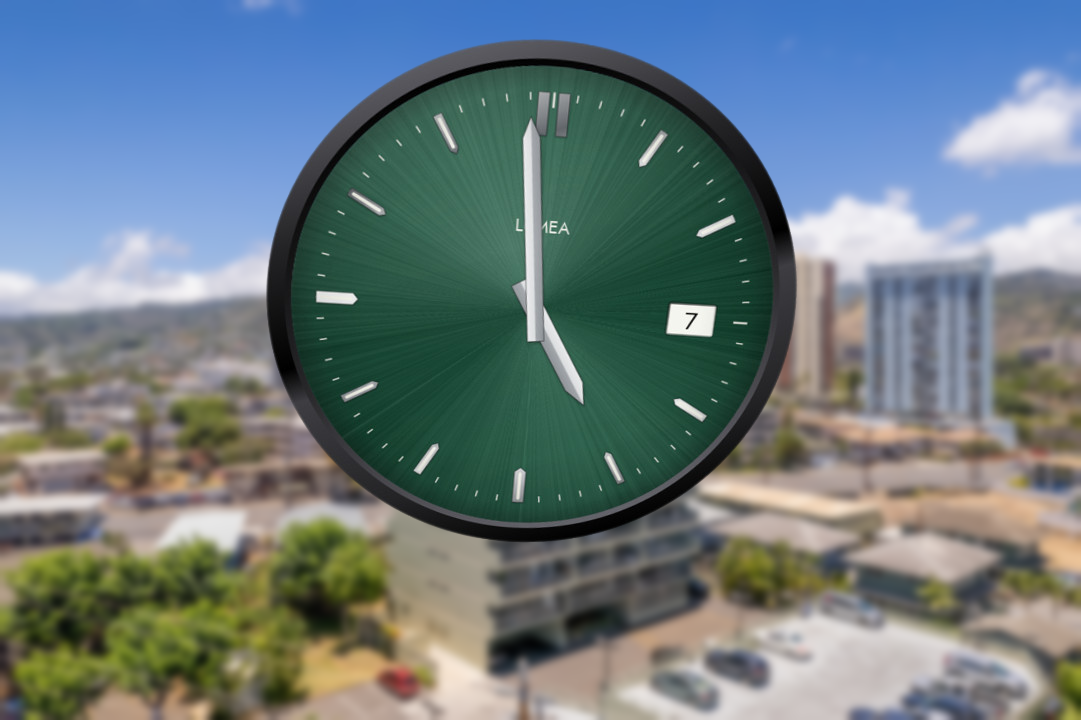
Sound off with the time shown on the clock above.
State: 4:59
